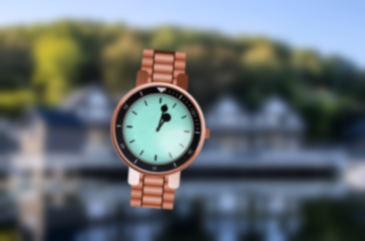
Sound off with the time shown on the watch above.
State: 1:02
